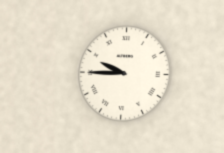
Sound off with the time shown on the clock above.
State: 9:45
